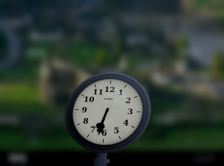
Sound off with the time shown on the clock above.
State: 6:32
